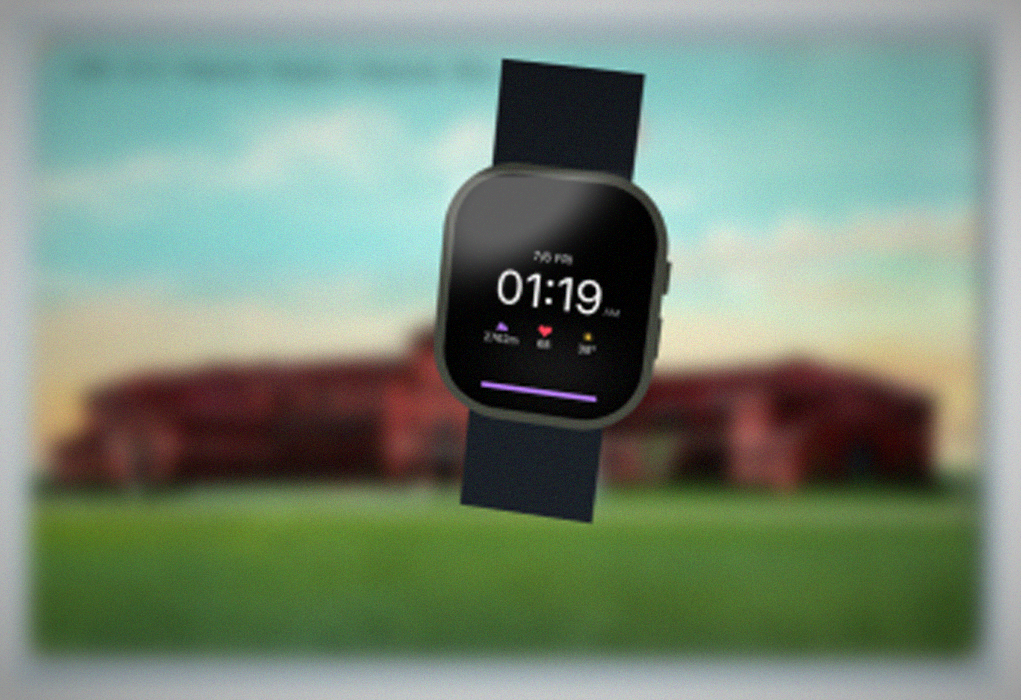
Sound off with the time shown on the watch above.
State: 1:19
